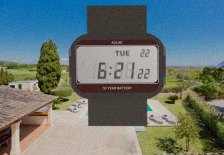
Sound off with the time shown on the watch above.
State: 6:21:22
